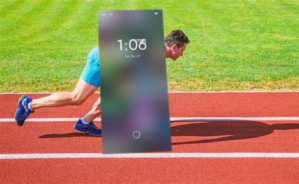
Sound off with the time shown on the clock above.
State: 1:06
